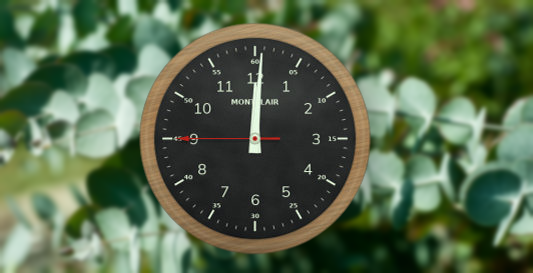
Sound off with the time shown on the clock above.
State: 12:00:45
